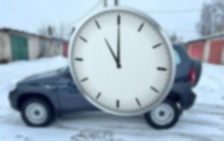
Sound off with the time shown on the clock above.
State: 11:00
